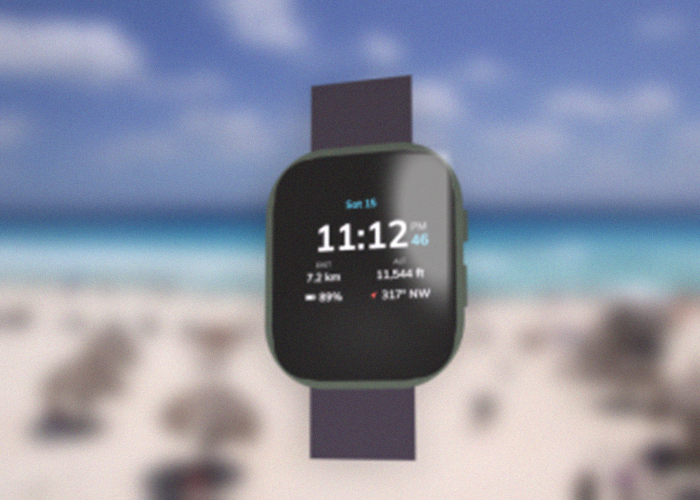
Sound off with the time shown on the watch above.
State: 11:12
